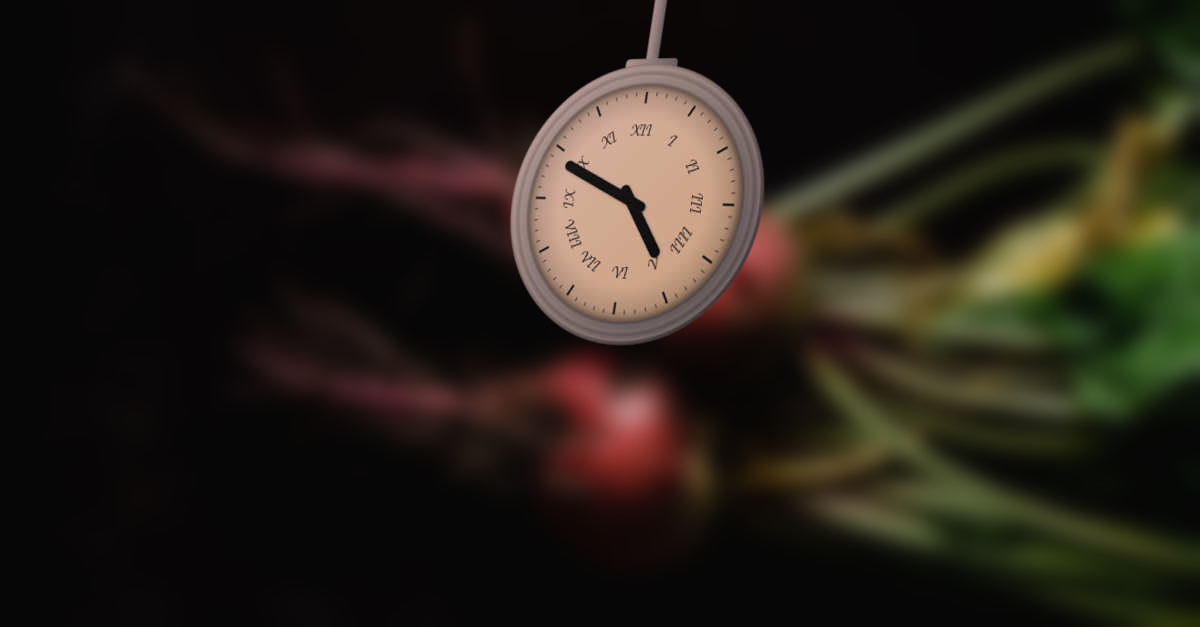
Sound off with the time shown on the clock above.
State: 4:49
